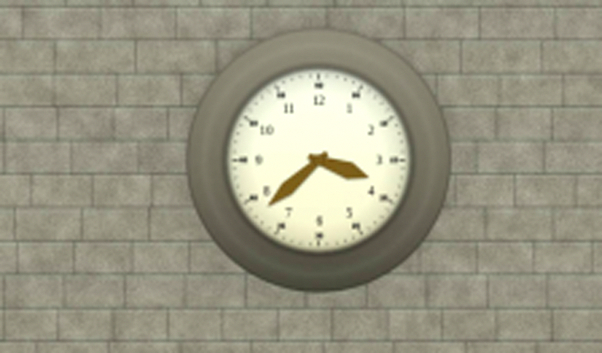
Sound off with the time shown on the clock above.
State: 3:38
